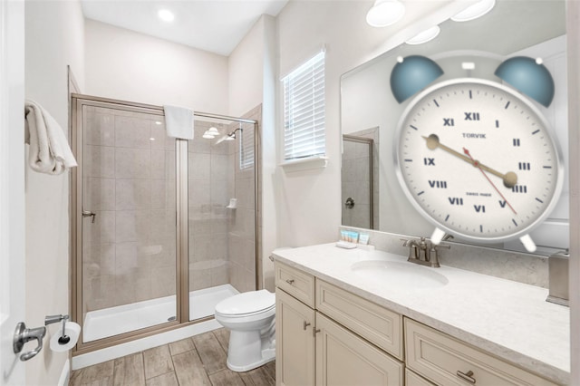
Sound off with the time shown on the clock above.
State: 3:49:24
